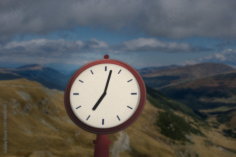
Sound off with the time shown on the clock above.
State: 7:02
